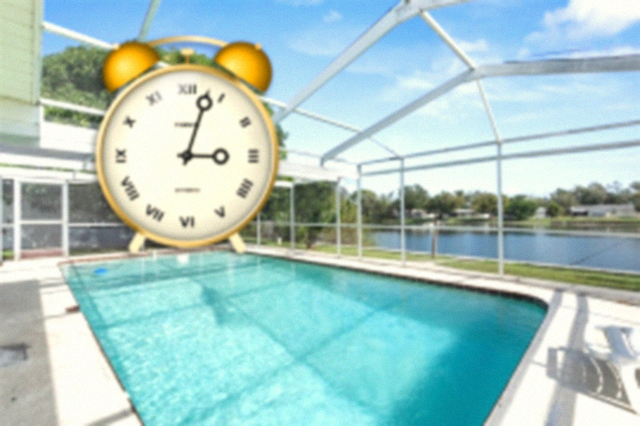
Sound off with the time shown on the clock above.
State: 3:03
